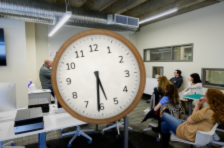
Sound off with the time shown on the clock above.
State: 5:31
